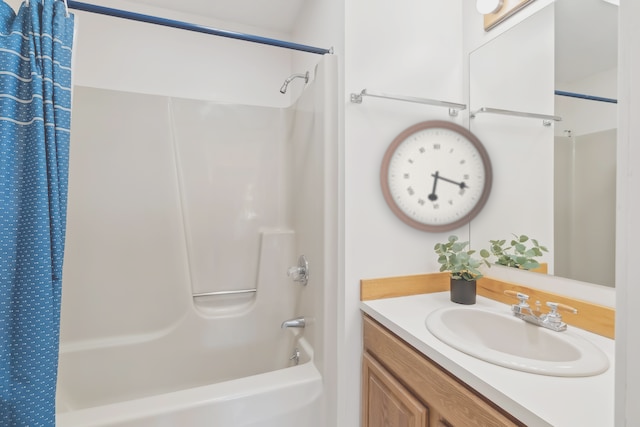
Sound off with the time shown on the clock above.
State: 6:18
